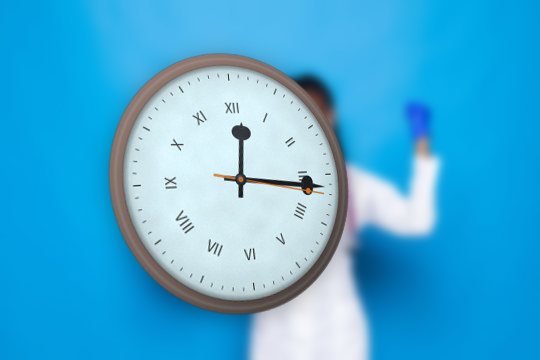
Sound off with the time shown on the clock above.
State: 12:16:17
